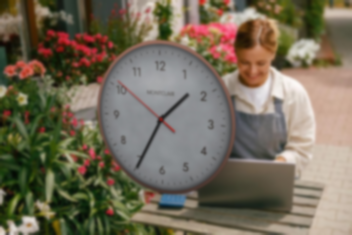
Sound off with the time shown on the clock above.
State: 1:34:51
